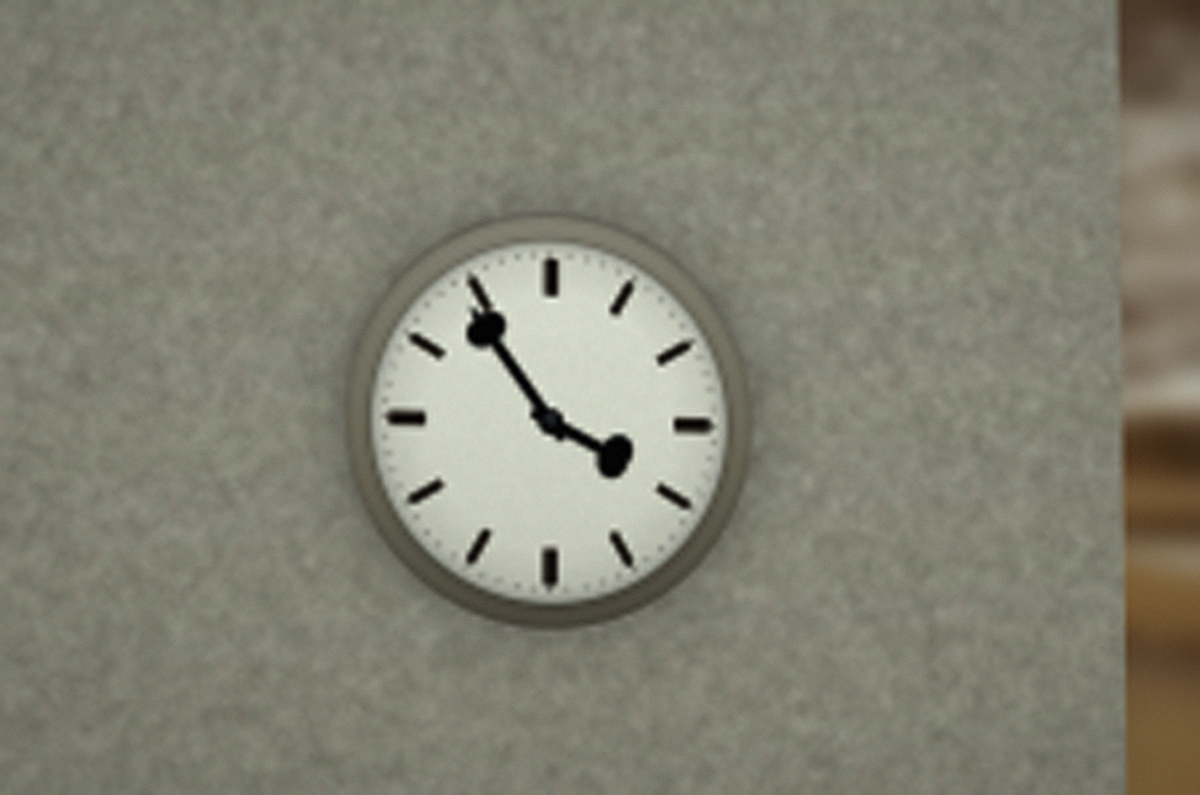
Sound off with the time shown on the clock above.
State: 3:54
